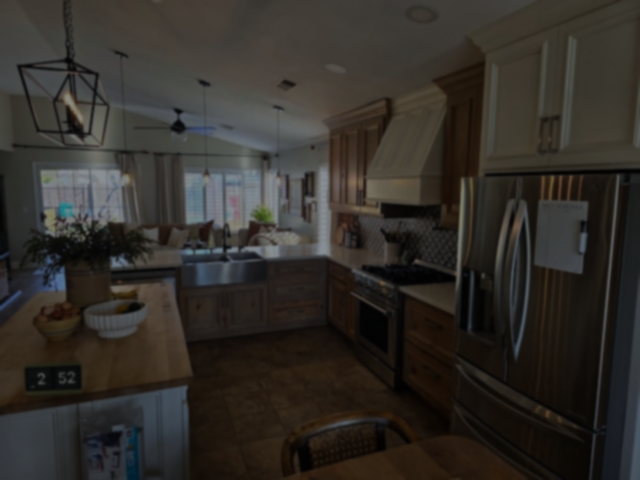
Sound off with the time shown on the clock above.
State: 2:52
